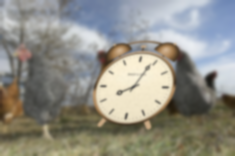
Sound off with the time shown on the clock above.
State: 8:04
